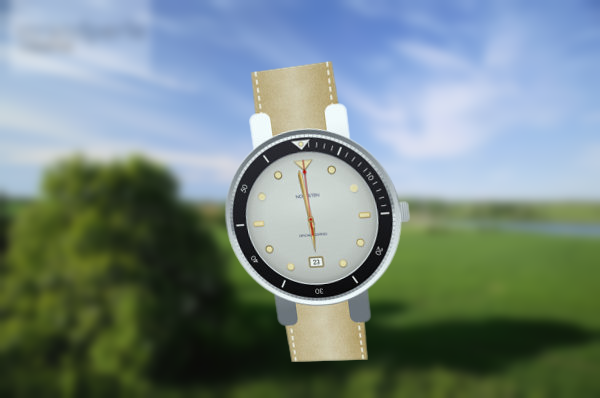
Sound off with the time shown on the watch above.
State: 5:59:00
